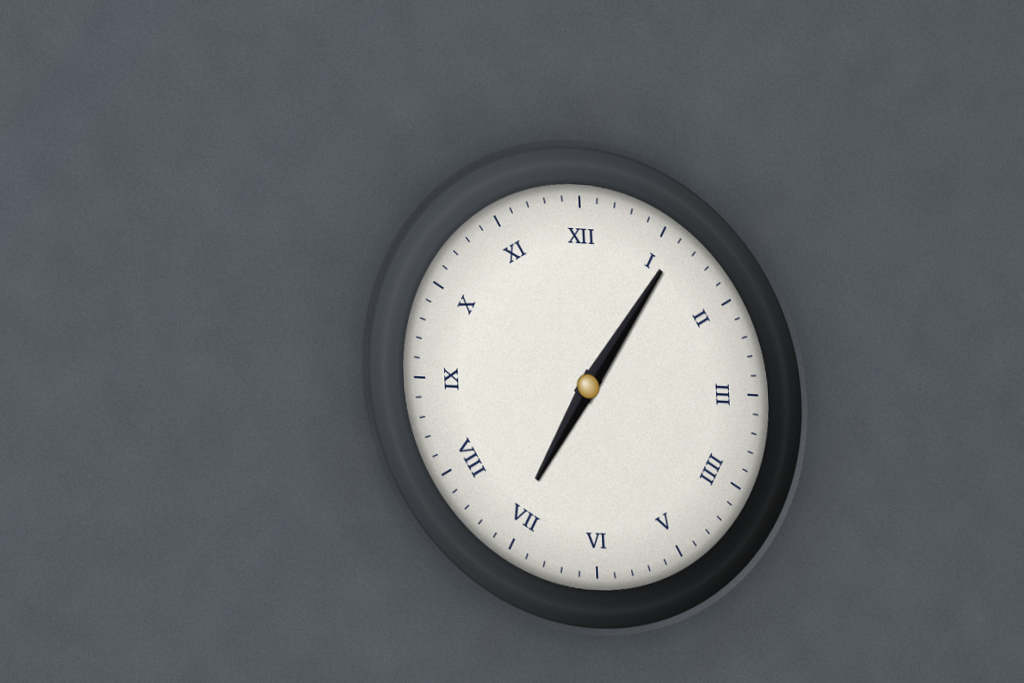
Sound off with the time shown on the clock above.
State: 7:06
